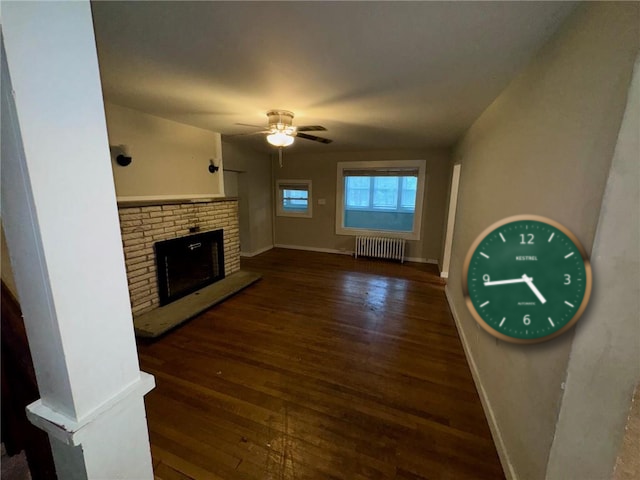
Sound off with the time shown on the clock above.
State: 4:44
